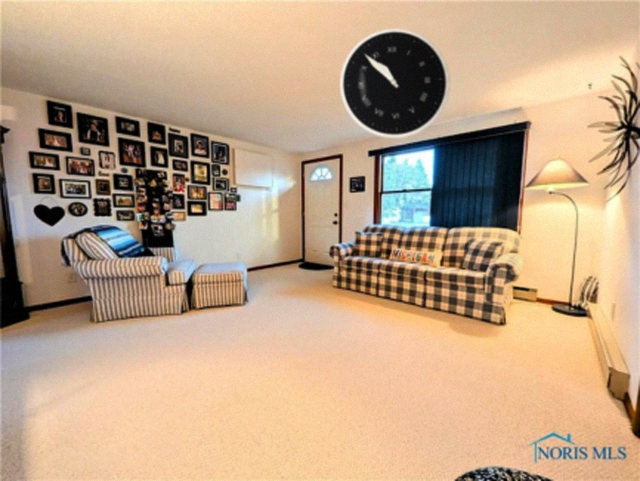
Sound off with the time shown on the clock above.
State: 10:53
